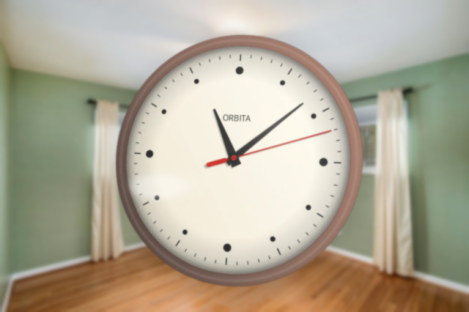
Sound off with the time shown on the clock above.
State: 11:08:12
